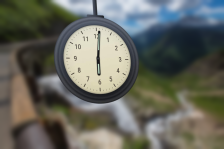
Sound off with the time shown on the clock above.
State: 6:01
